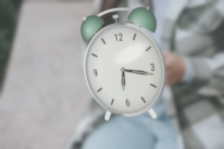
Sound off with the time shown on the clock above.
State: 6:17
